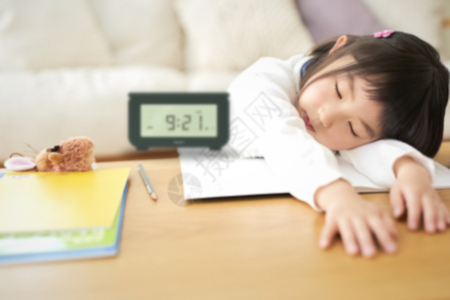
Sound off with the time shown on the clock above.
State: 9:21
